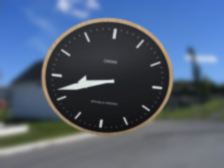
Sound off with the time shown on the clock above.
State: 8:42
